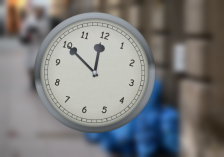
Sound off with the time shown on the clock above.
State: 11:50
